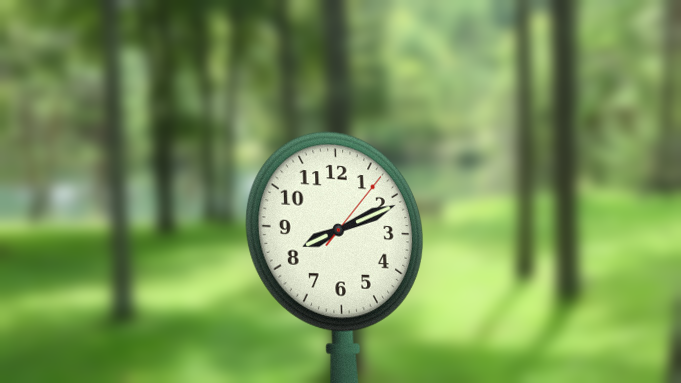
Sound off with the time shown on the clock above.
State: 8:11:07
